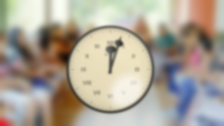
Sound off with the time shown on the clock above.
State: 12:03
